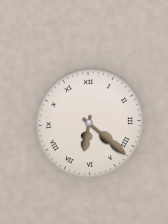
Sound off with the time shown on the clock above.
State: 6:22
